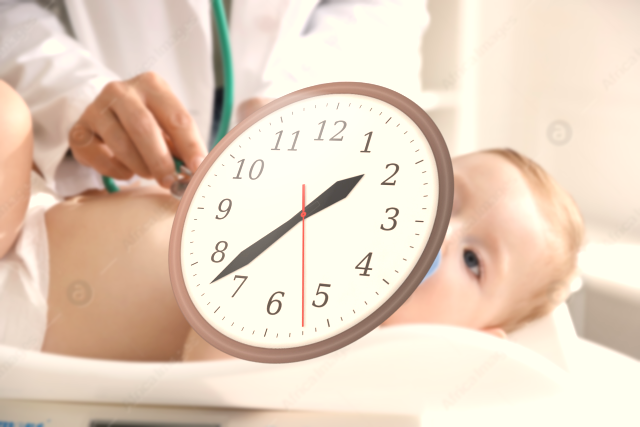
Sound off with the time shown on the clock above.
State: 1:37:27
